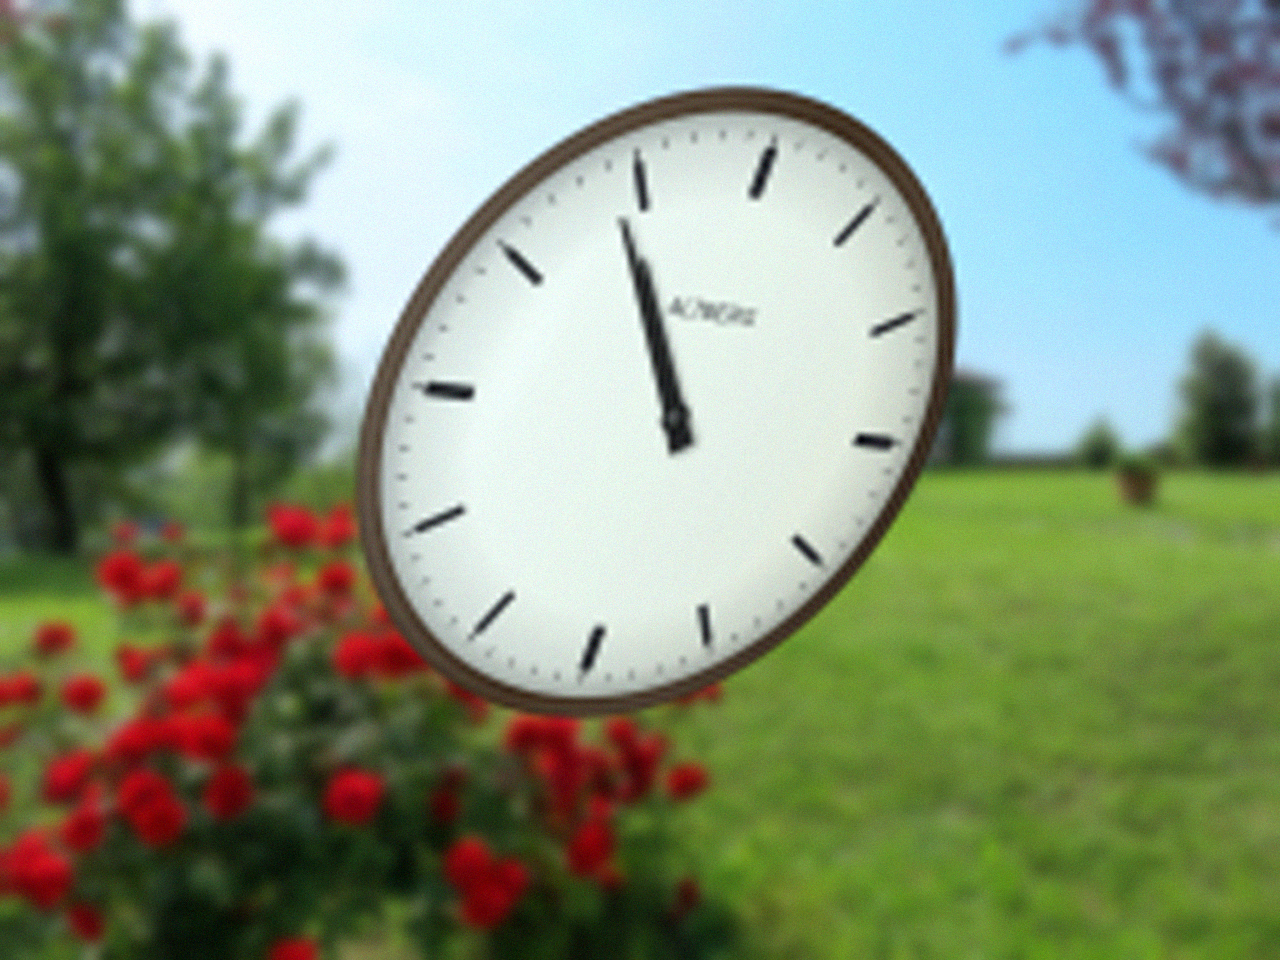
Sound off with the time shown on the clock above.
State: 10:54
